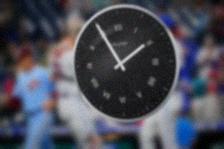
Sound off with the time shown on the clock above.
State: 1:55
